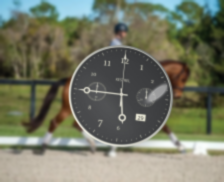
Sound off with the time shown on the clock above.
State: 5:45
